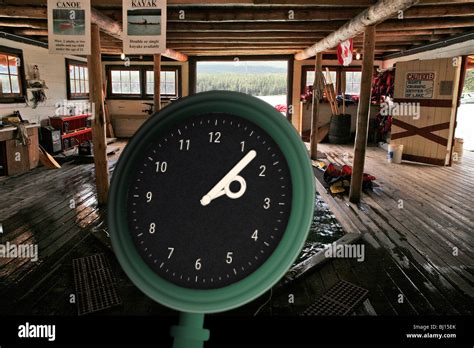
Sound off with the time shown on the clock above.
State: 2:07
